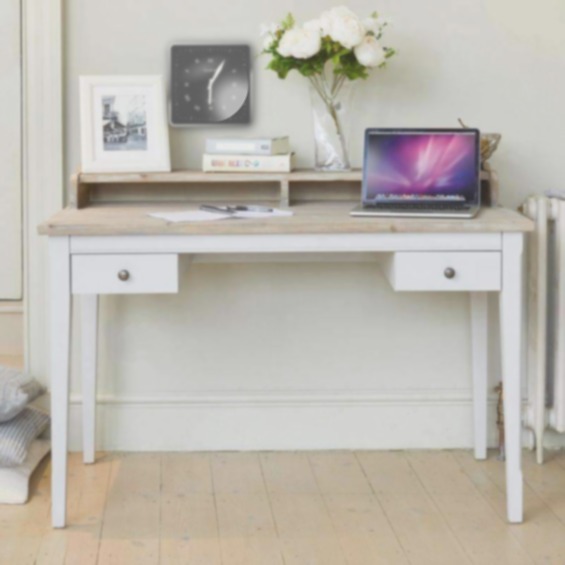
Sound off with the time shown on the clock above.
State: 6:05
